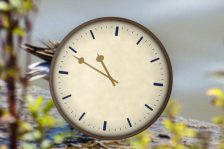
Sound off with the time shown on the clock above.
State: 10:49
